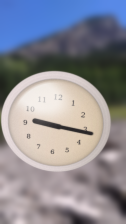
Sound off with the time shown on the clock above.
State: 9:16
